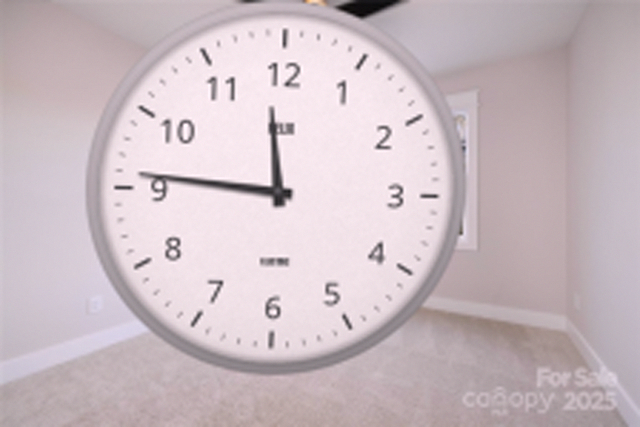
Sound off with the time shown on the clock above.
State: 11:46
